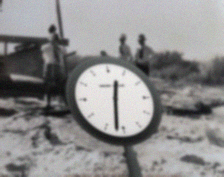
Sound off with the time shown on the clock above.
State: 12:32
